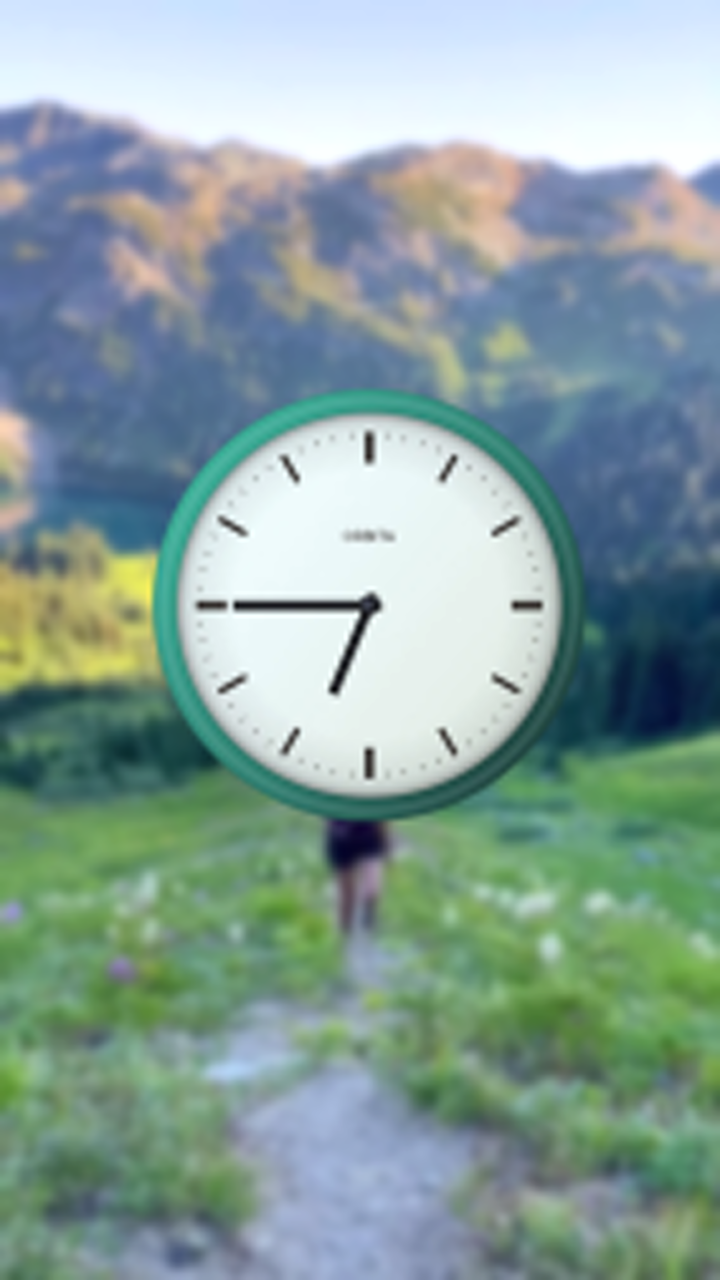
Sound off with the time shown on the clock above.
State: 6:45
